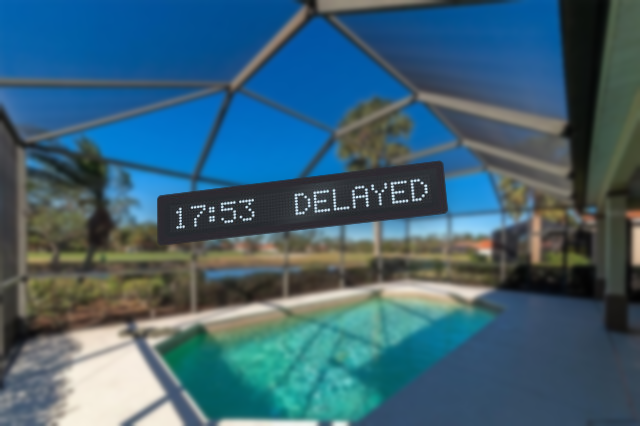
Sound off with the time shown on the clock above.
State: 17:53
